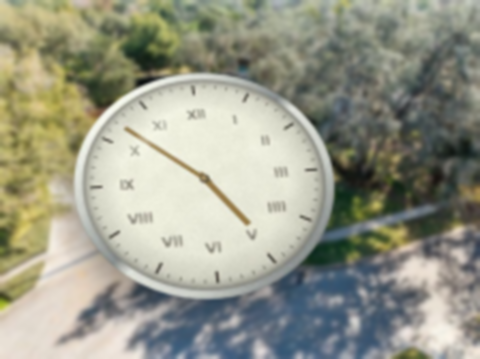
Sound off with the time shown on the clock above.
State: 4:52
